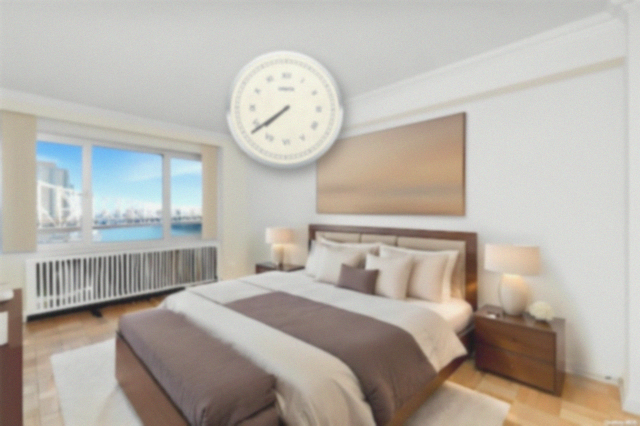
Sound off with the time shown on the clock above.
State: 7:39
